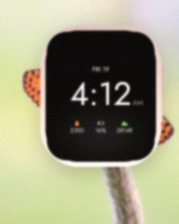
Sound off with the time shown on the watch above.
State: 4:12
